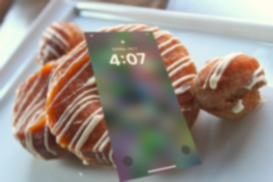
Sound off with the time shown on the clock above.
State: 4:07
